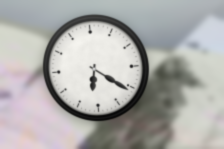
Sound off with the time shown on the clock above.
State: 6:21
